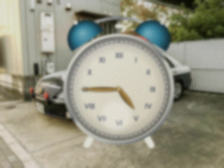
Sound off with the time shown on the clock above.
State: 4:45
